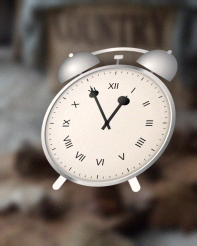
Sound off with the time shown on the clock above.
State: 12:55
